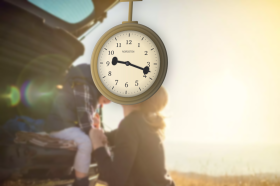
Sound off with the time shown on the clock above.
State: 9:18
